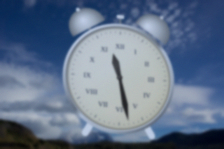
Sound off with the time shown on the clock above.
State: 11:28
